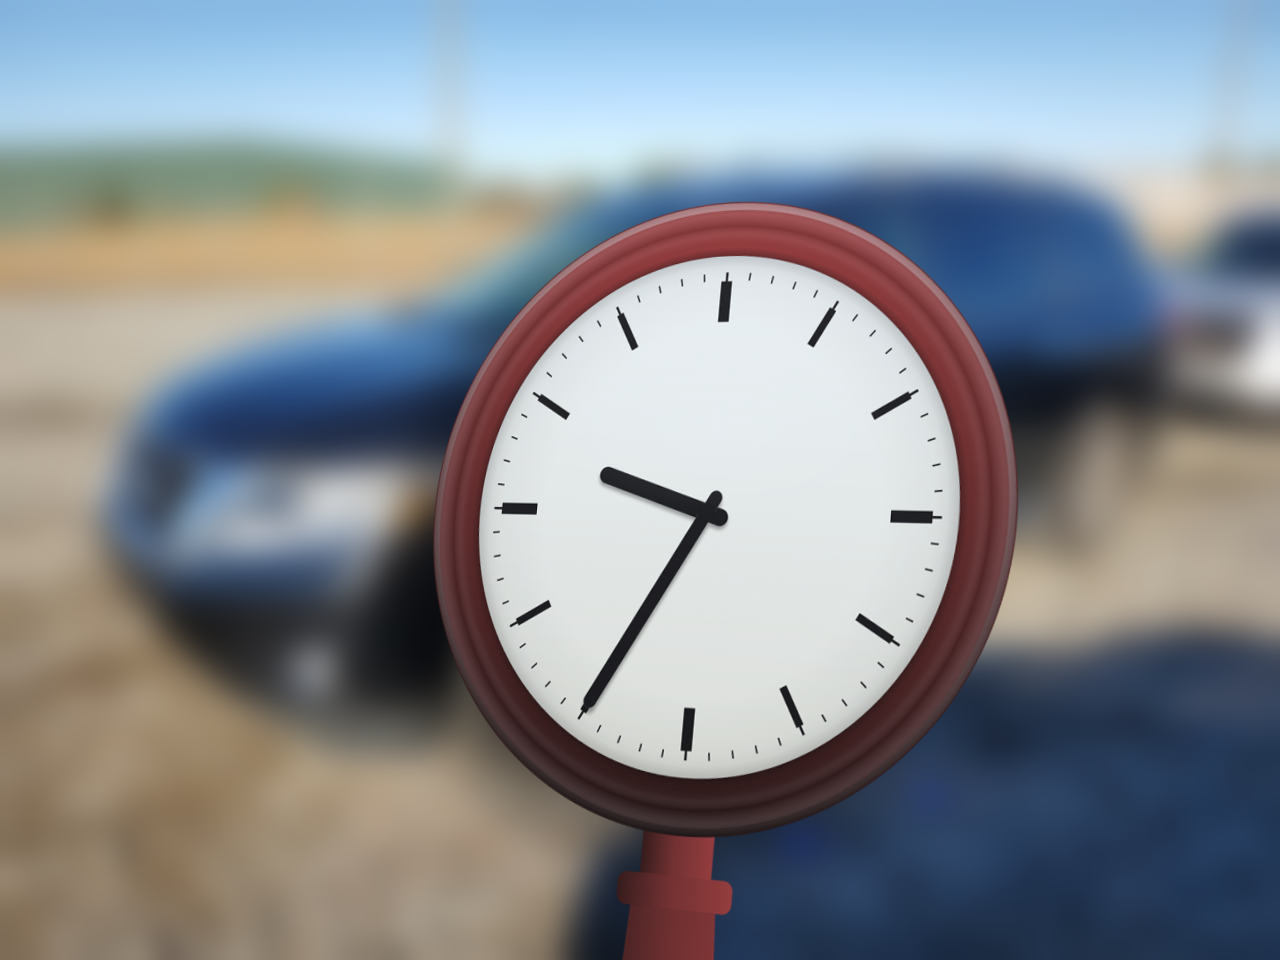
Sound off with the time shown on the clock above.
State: 9:35
